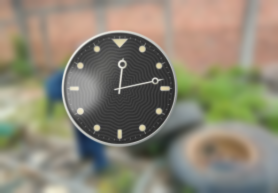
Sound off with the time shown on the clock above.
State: 12:13
